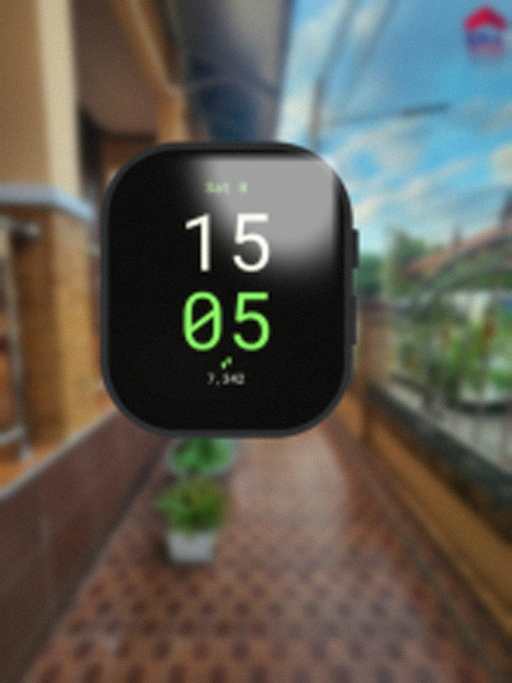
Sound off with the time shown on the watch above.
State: 15:05
